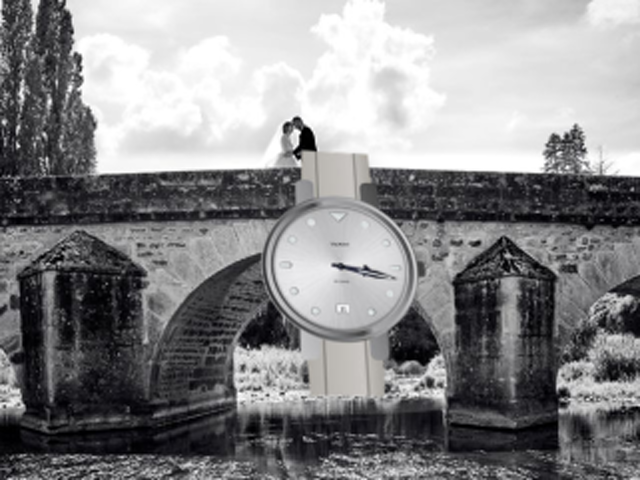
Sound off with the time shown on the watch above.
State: 3:17
